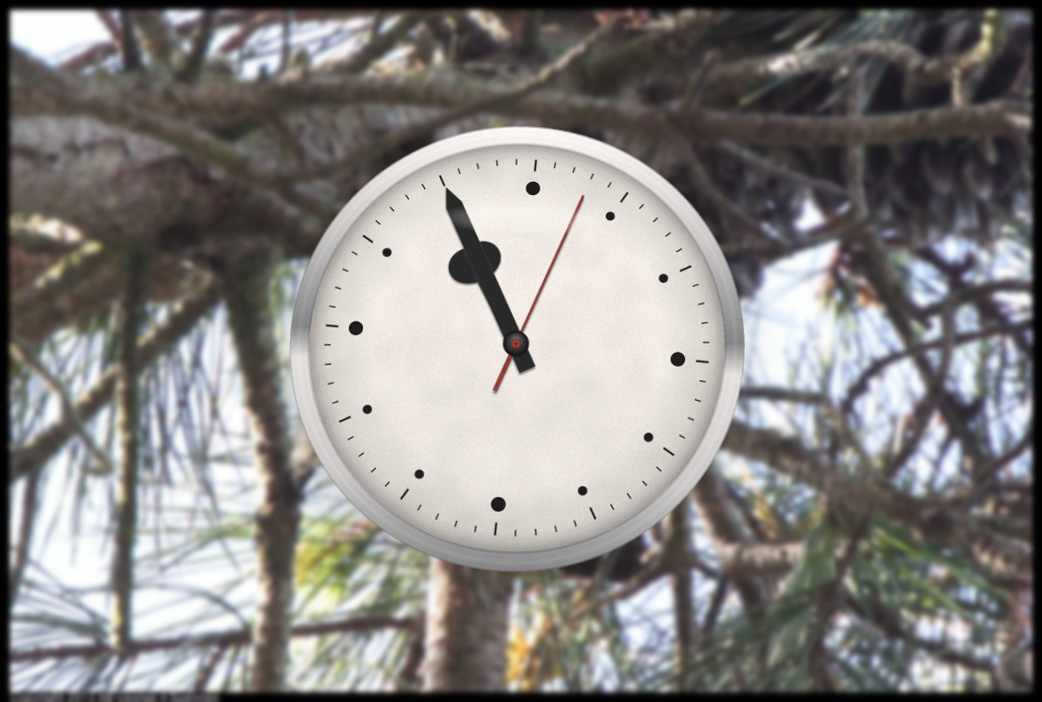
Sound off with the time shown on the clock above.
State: 10:55:03
